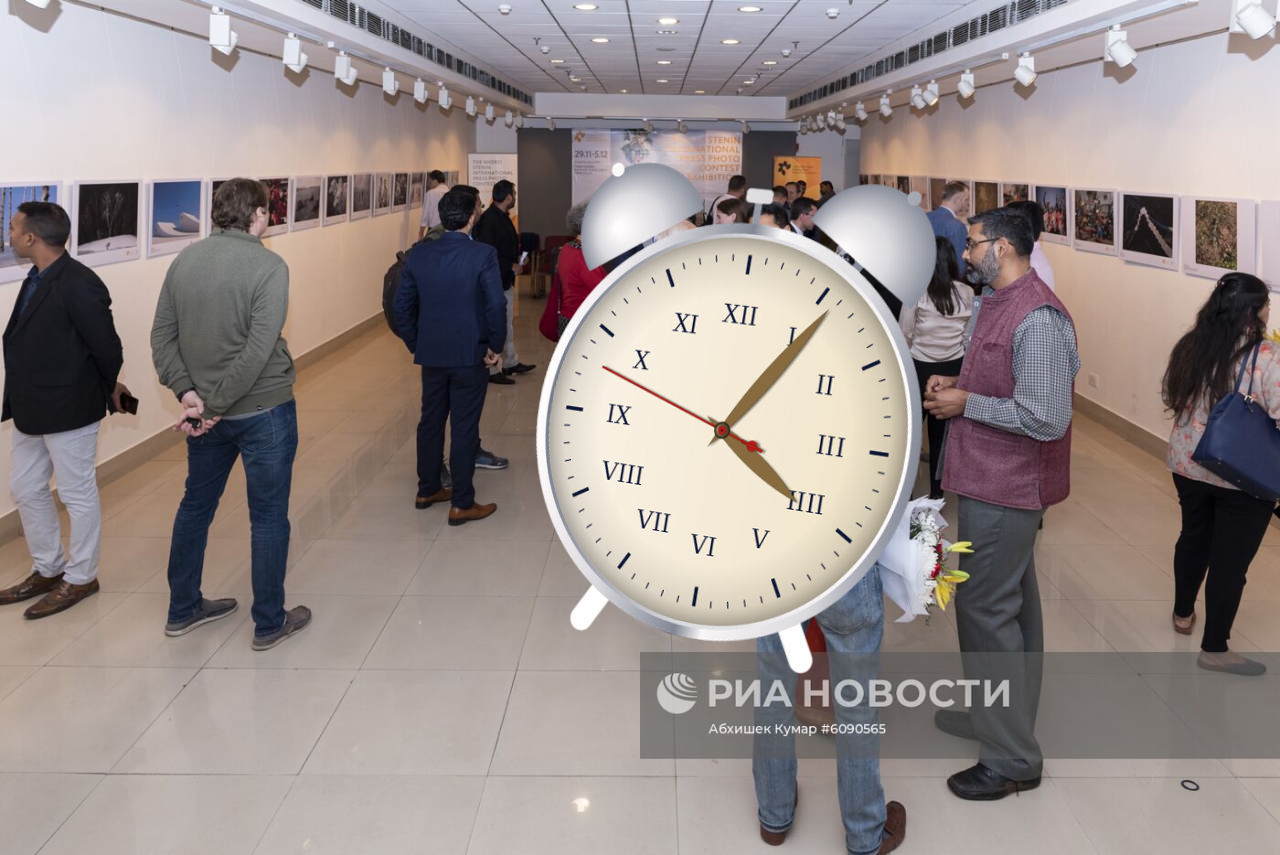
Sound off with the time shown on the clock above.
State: 4:05:48
